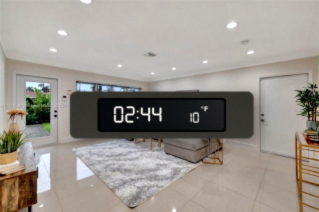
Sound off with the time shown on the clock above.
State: 2:44
